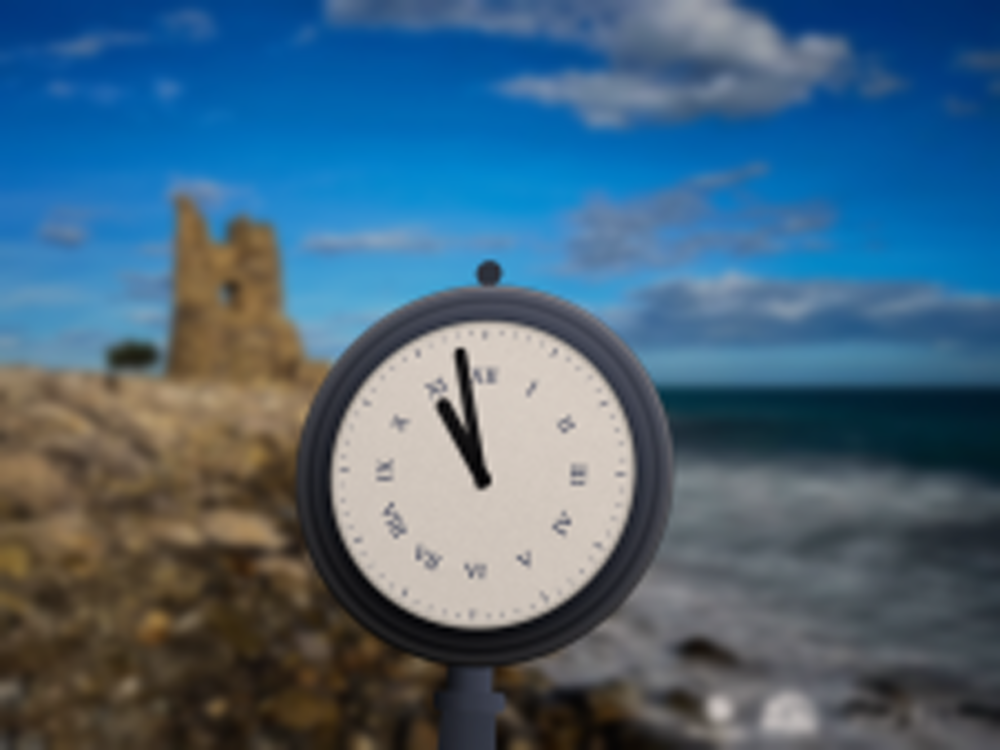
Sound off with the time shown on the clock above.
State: 10:58
